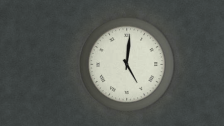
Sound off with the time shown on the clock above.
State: 5:01
